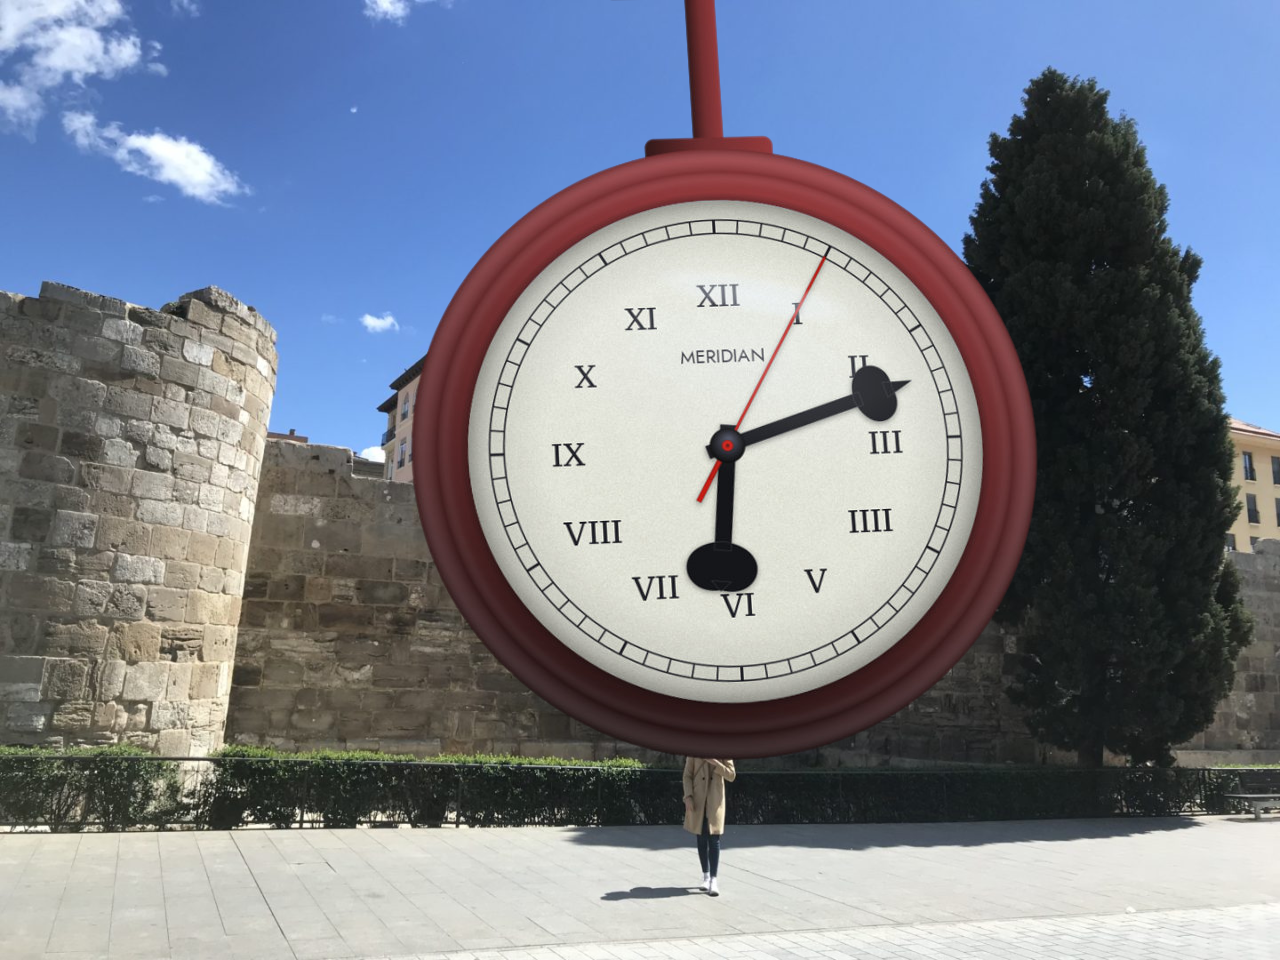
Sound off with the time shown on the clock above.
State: 6:12:05
